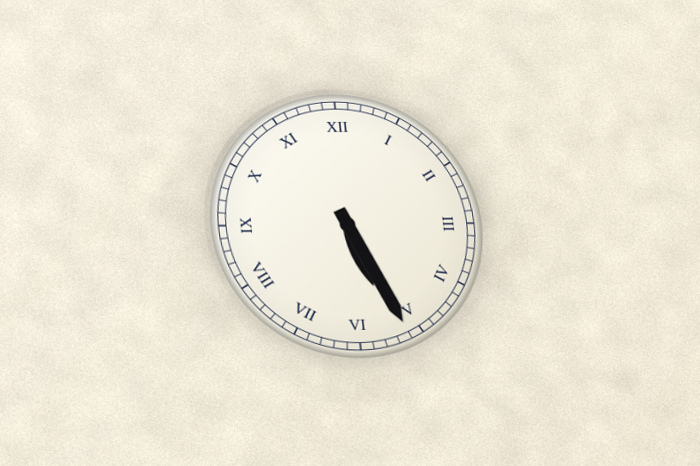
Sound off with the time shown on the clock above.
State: 5:26
